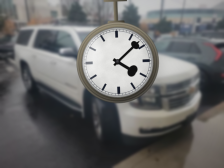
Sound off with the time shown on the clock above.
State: 4:08
